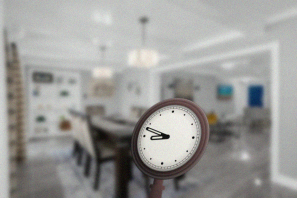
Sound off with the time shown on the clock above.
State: 8:48
